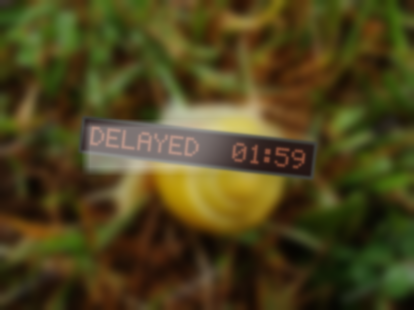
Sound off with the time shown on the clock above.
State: 1:59
